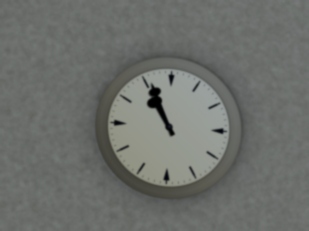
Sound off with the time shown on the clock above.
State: 10:56
